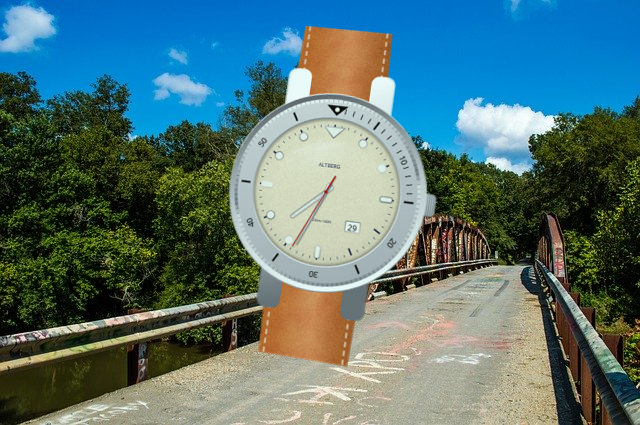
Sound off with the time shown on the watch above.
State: 7:33:34
